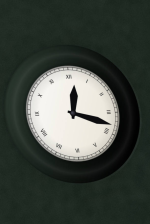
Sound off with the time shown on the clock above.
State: 12:18
